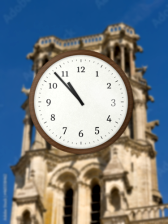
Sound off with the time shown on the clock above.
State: 10:53
